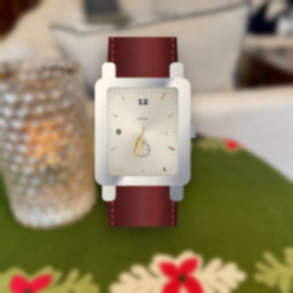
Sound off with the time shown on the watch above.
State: 6:33
